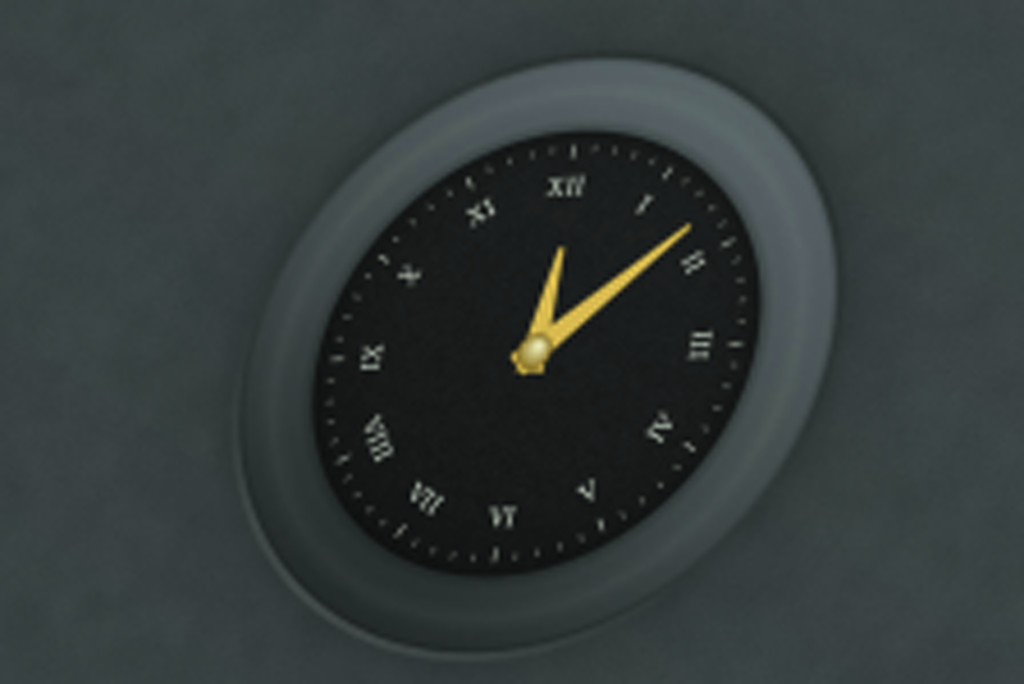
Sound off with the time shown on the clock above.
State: 12:08
